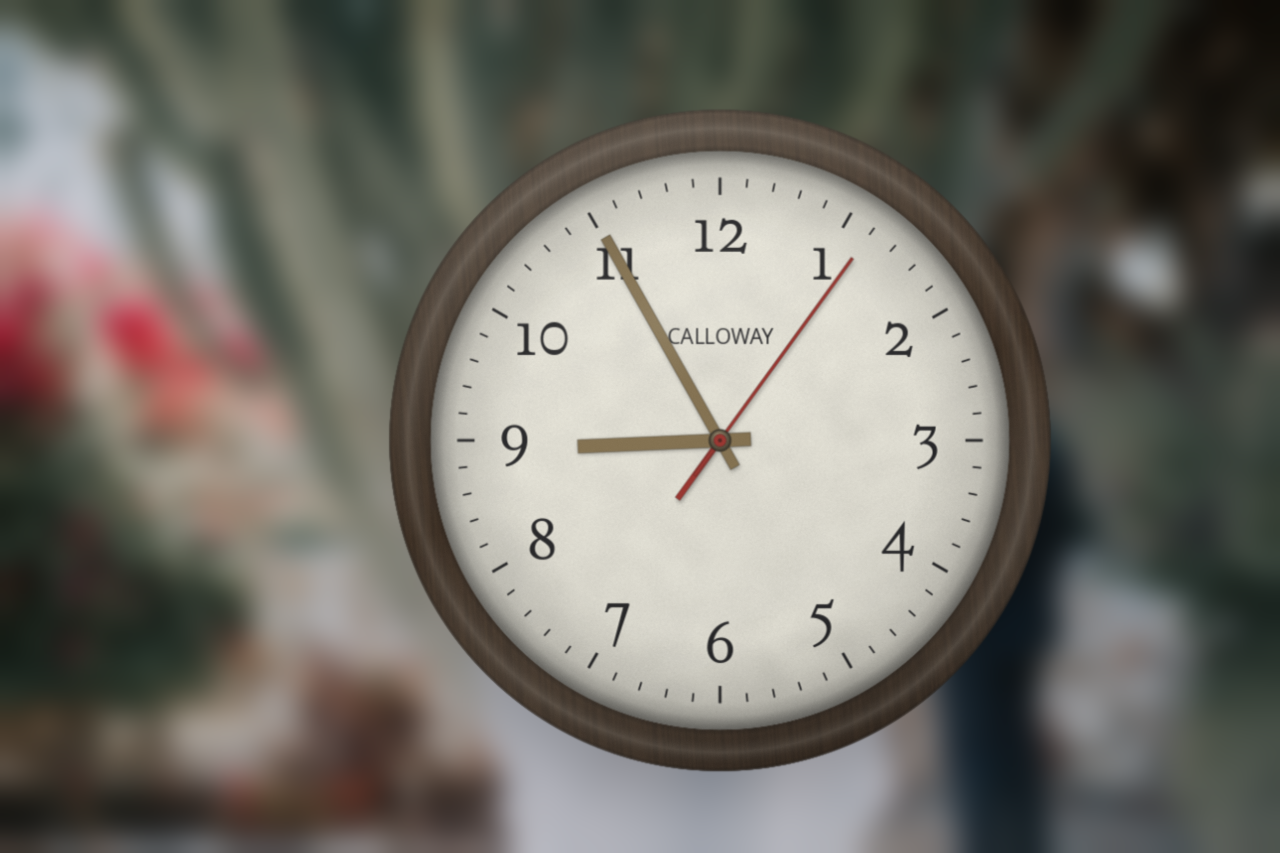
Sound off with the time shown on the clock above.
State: 8:55:06
